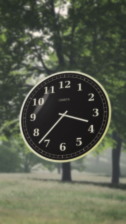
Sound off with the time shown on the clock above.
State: 3:37
